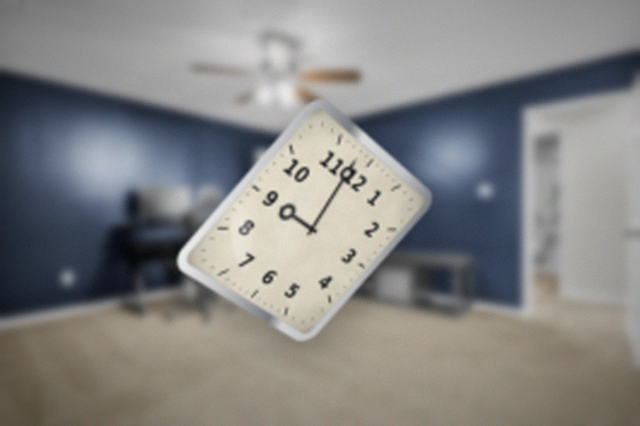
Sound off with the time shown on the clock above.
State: 8:58
